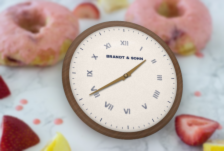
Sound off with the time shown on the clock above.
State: 1:40
